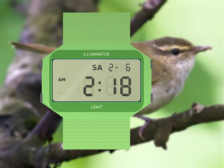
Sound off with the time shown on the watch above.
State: 2:18
